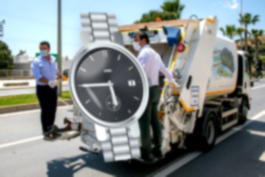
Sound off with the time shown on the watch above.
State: 5:45
